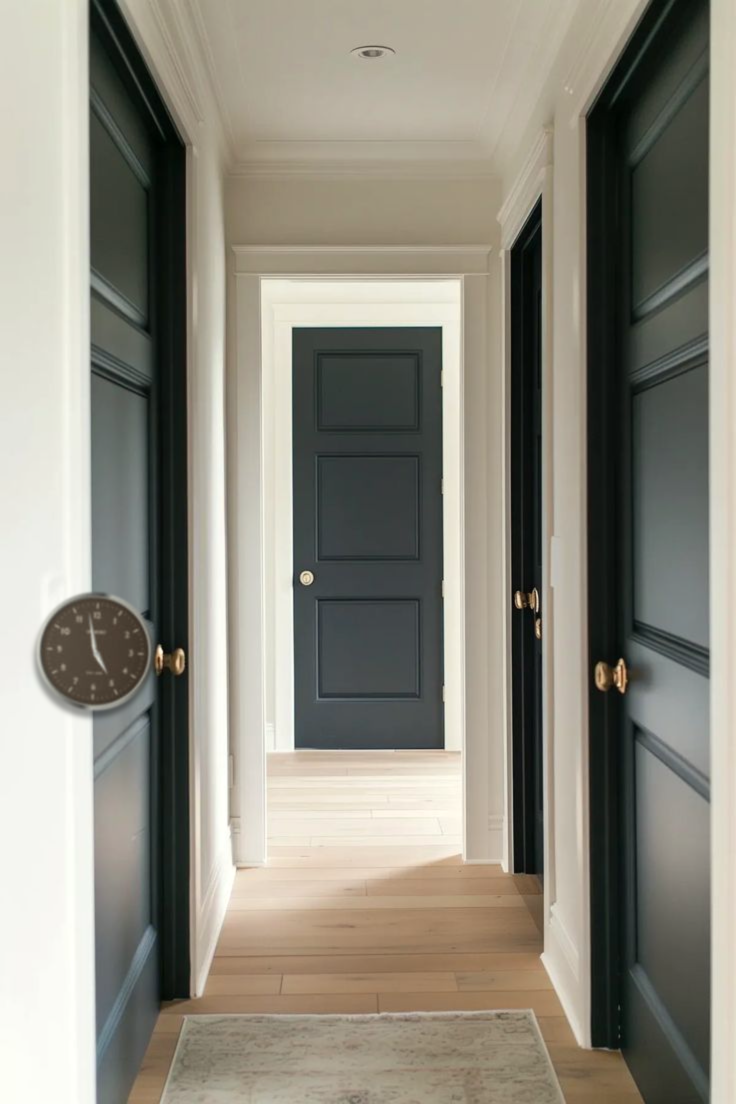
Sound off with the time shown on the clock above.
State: 4:58
